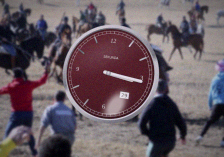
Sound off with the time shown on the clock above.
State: 3:16
